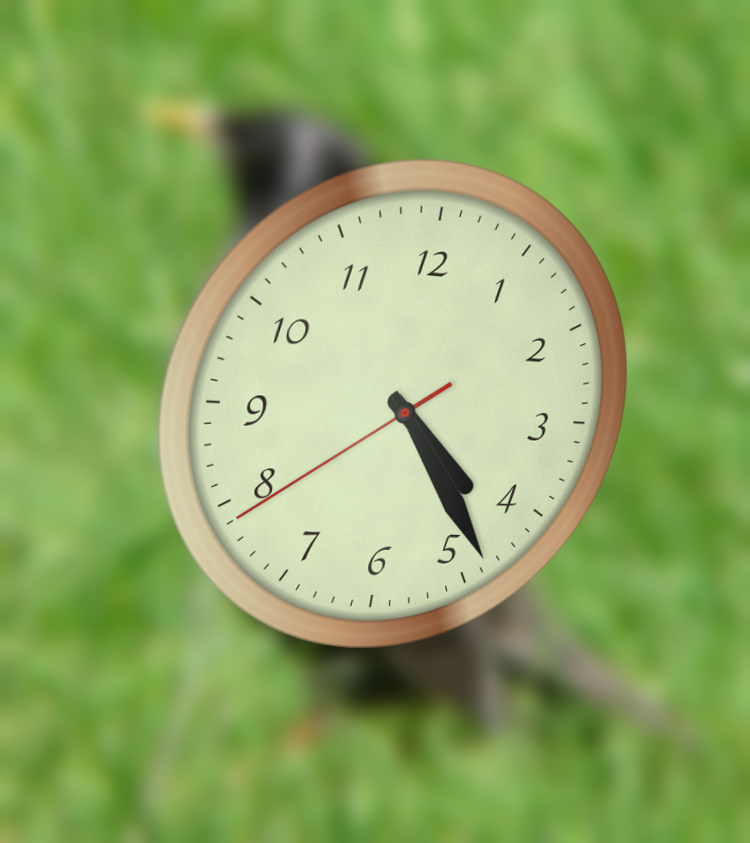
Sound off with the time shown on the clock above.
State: 4:23:39
